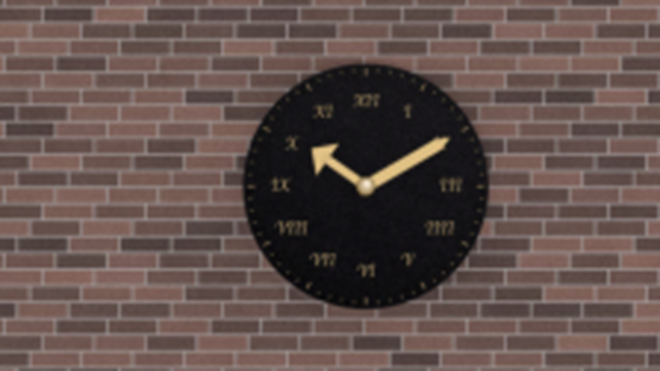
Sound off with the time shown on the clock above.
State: 10:10
